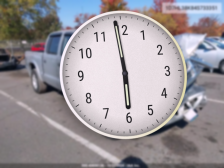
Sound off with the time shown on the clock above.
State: 5:59
